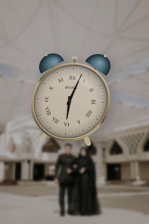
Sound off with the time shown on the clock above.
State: 6:03
